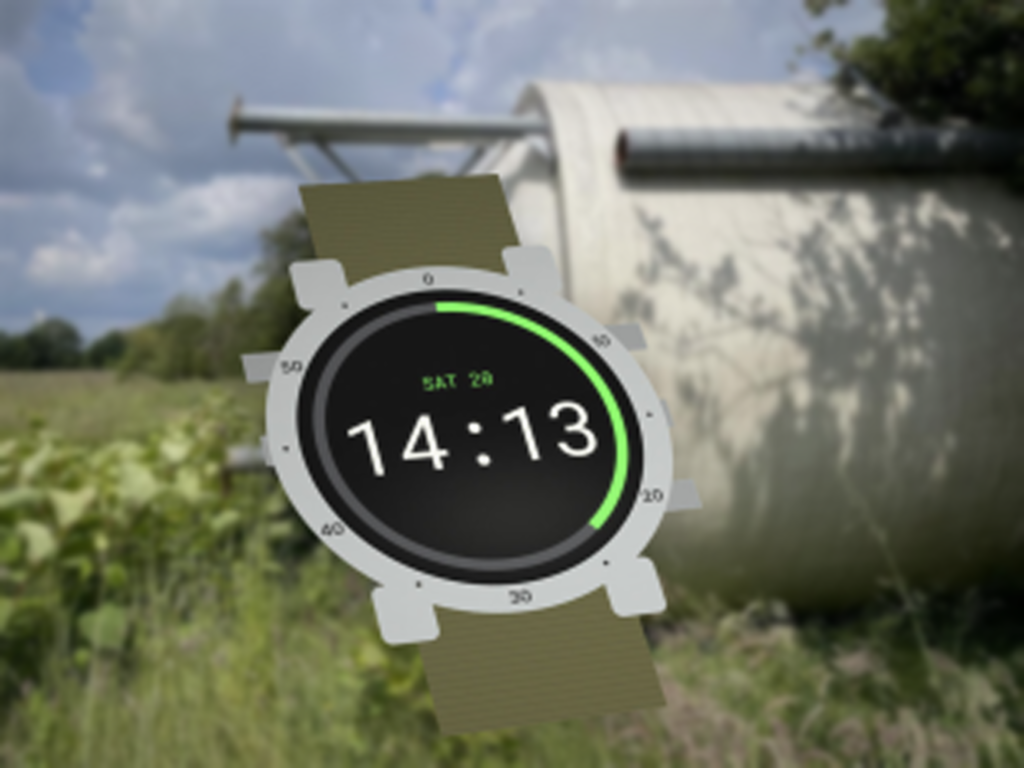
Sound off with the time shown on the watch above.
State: 14:13
